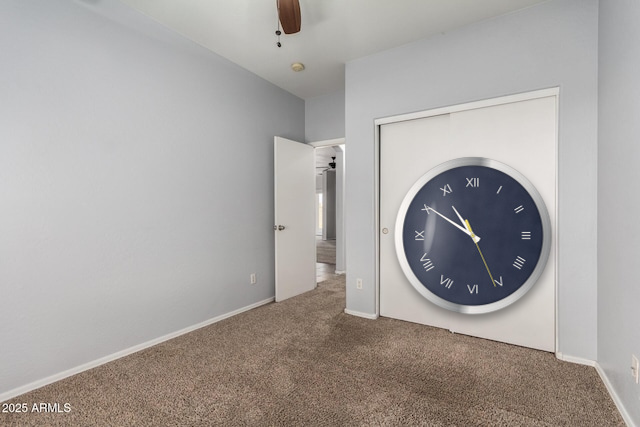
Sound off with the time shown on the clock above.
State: 10:50:26
